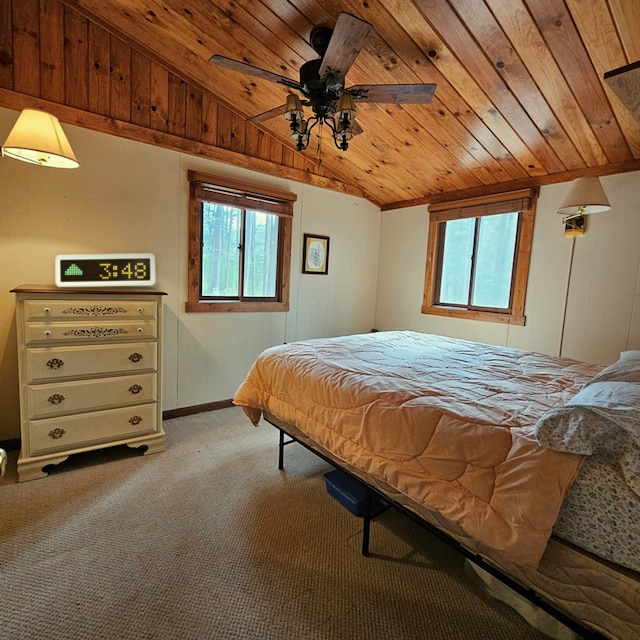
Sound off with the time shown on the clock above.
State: 3:48
